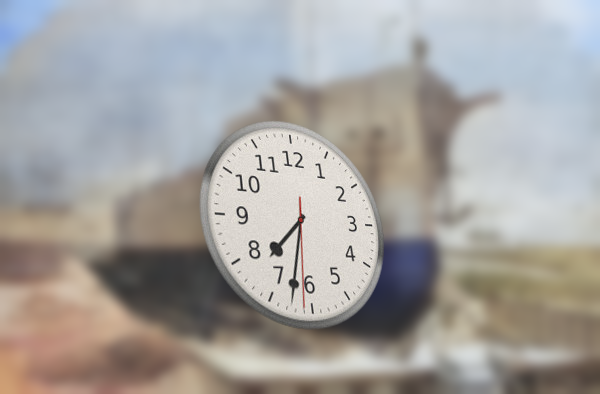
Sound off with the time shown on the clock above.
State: 7:32:31
